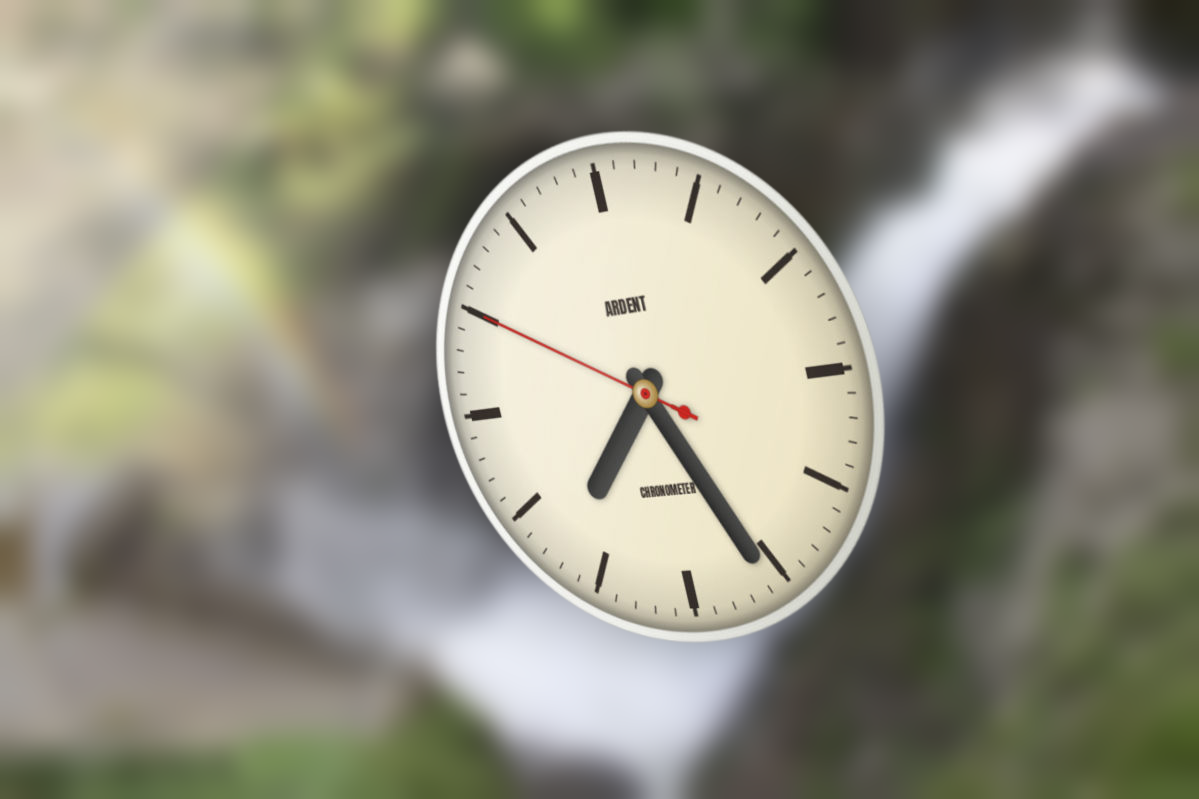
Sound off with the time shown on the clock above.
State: 7:25:50
